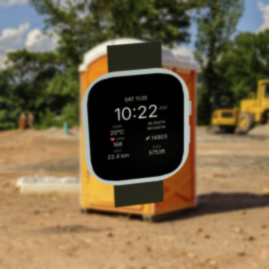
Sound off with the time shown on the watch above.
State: 10:22
